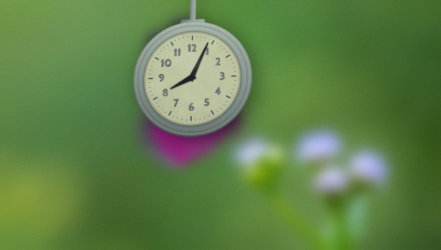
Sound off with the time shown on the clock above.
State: 8:04
